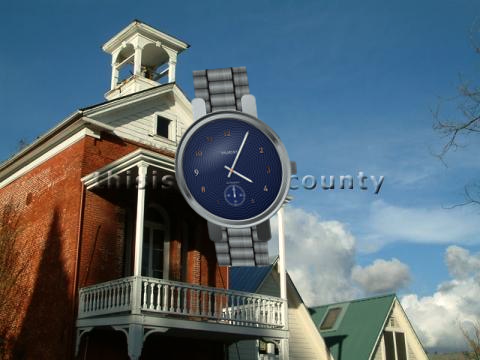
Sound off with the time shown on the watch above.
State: 4:05
